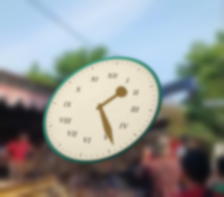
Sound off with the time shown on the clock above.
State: 1:24
